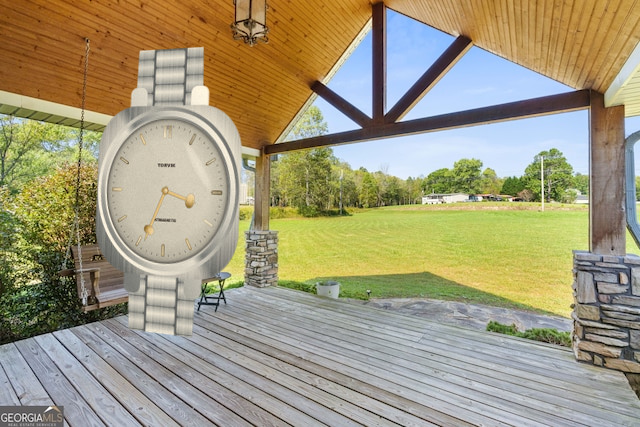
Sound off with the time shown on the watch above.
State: 3:34
